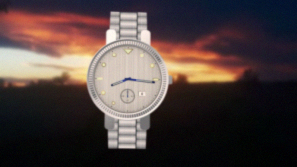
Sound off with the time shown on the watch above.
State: 8:16
